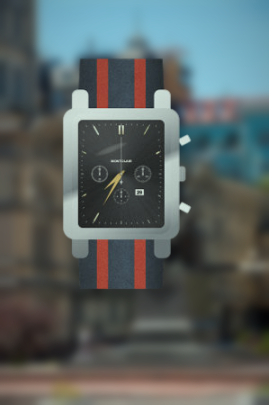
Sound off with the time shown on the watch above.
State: 7:35
